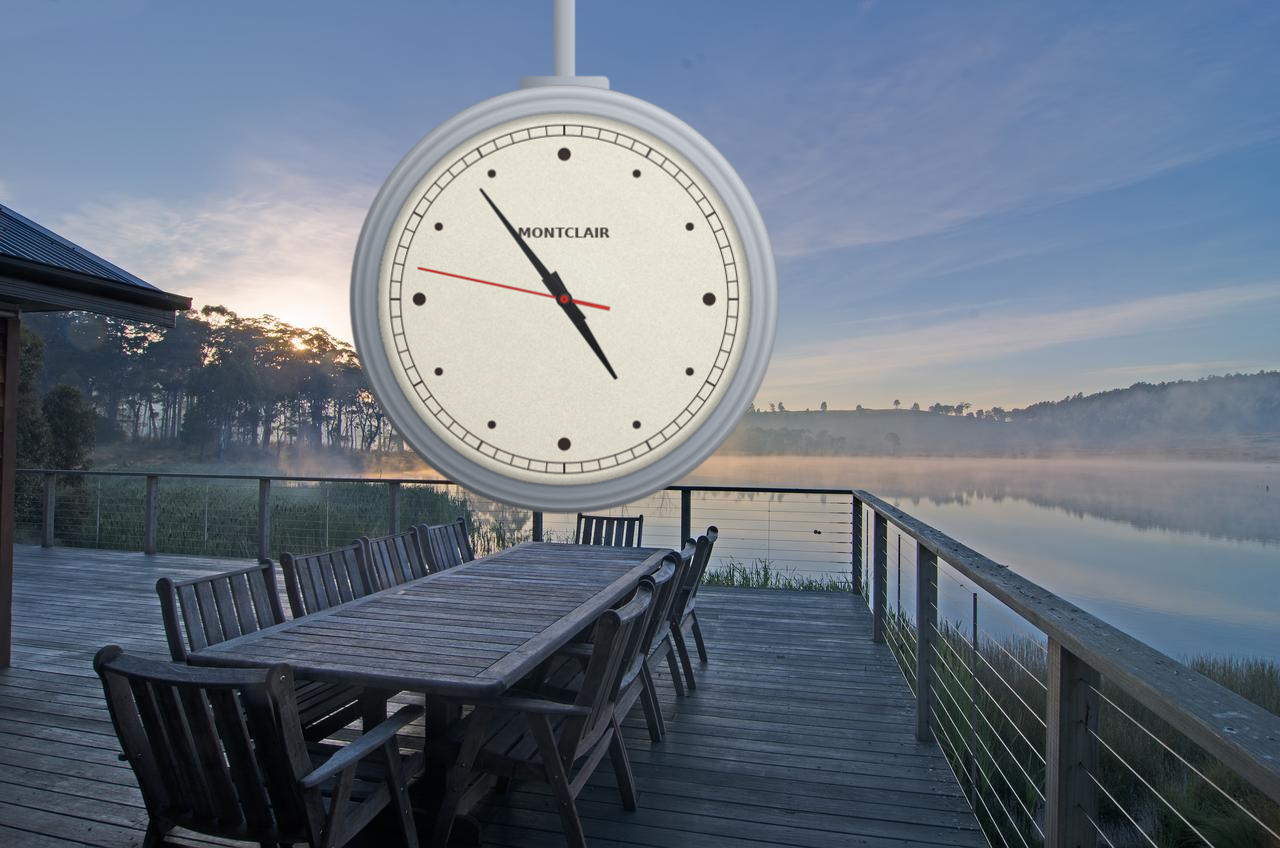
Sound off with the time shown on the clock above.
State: 4:53:47
